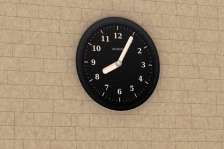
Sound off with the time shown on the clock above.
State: 8:05
